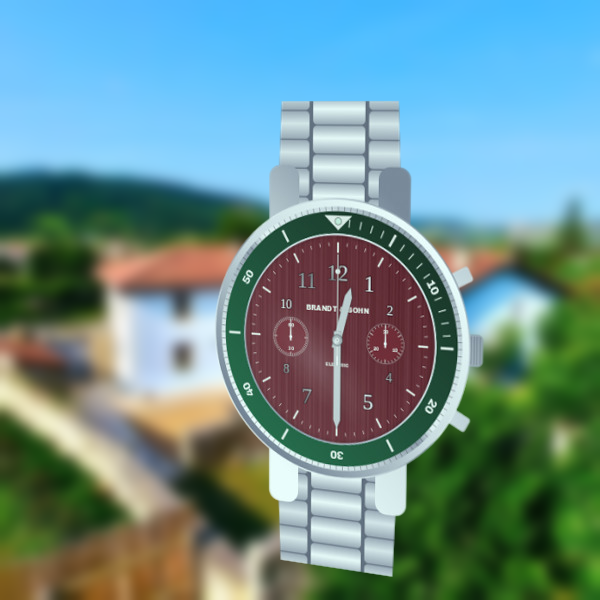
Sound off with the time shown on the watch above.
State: 12:30
